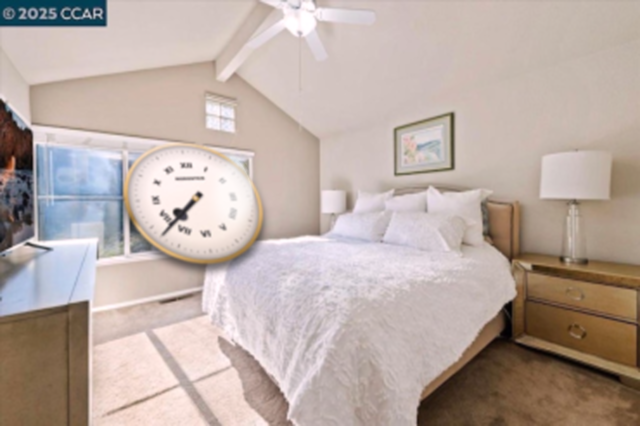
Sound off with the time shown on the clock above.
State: 7:38
